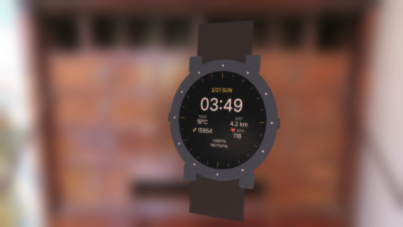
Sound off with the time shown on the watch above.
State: 3:49
